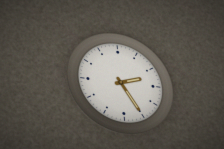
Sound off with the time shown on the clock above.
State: 2:25
